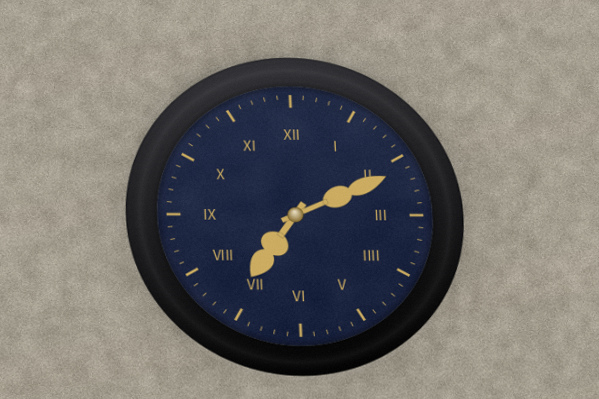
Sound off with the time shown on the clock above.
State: 7:11
